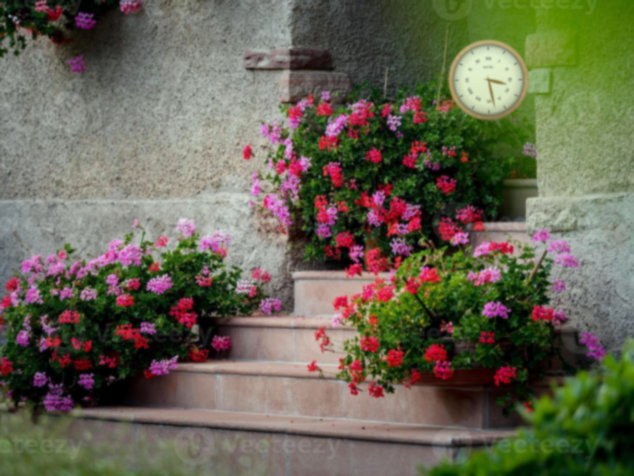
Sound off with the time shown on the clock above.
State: 3:28
